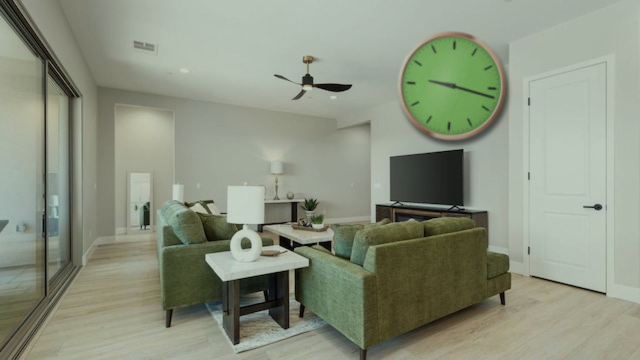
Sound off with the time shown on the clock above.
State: 9:17
